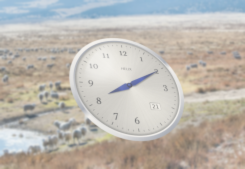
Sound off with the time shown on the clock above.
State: 8:10
